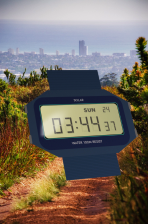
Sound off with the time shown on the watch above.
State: 3:44:37
